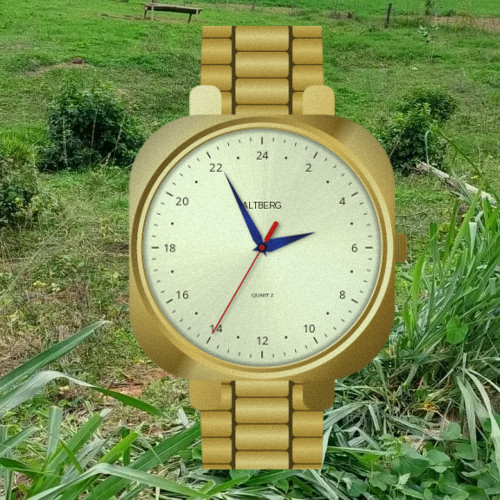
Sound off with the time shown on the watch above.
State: 4:55:35
